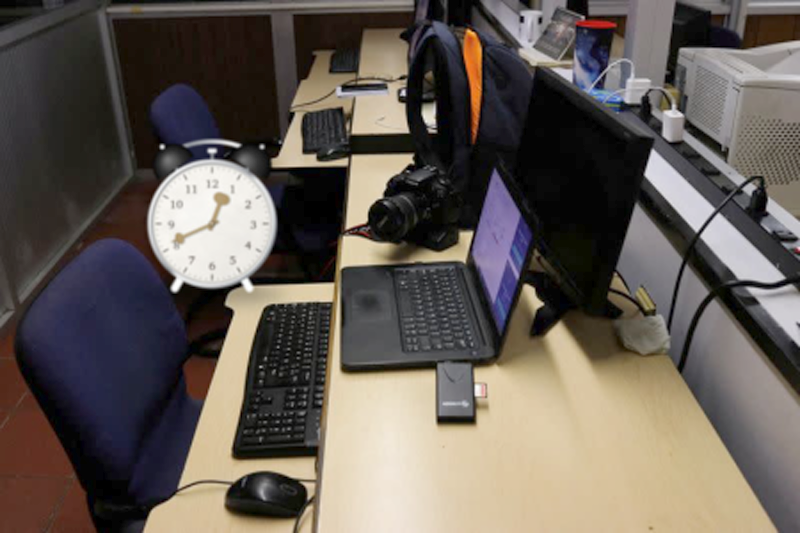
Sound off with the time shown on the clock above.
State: 12:41
